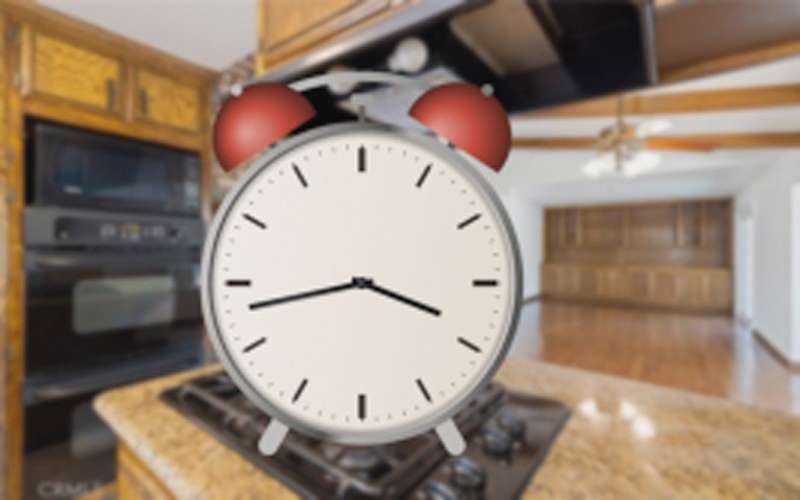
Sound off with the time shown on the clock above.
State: 3:43
